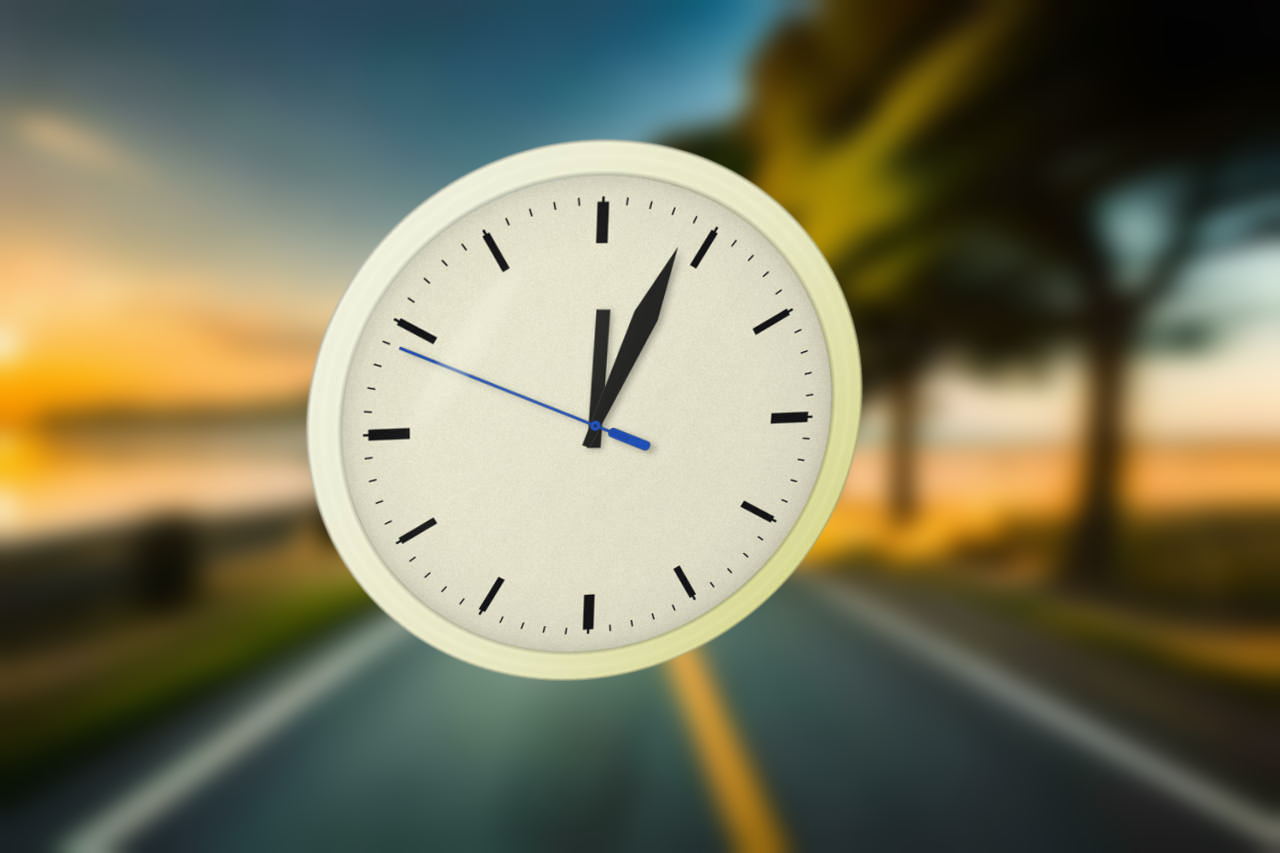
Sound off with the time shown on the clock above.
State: 12:03:49
